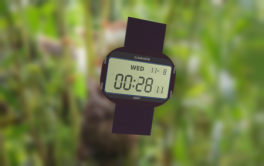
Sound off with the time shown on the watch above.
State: 0:28:11
